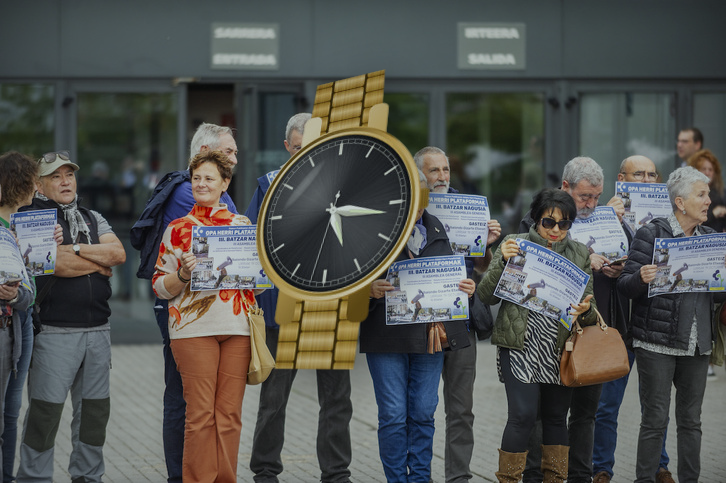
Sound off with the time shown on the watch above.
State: 5:16:32
